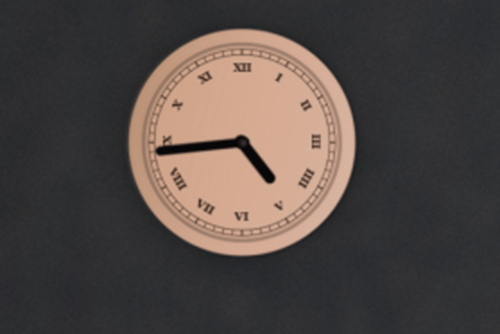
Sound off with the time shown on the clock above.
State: 4:44
